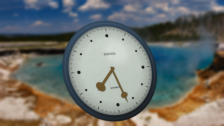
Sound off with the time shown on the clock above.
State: 7:27
